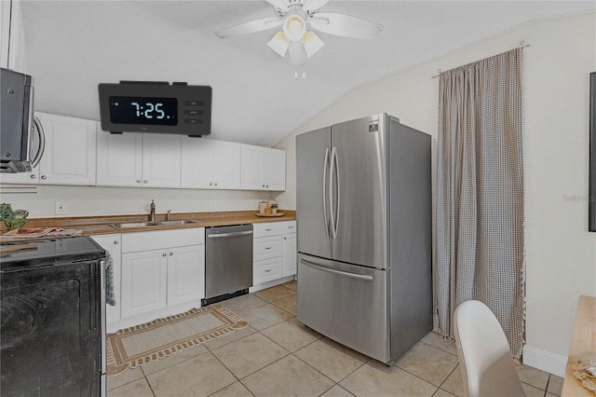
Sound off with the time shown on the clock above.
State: 7:25
